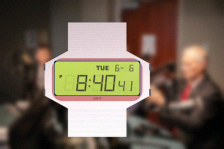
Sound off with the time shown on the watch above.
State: 8:40:41
